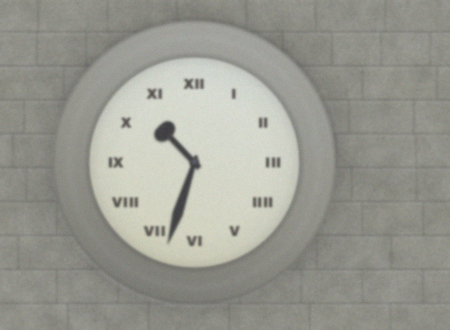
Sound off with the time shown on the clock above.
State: 10:33
